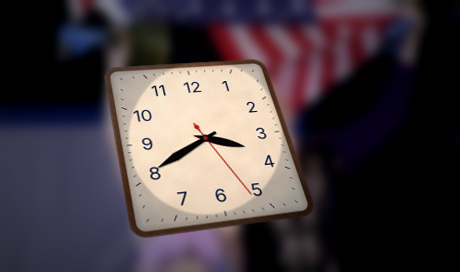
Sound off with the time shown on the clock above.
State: 3:40:26
